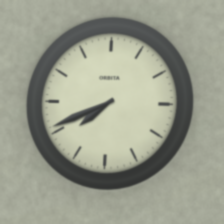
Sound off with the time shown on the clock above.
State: 7:41
